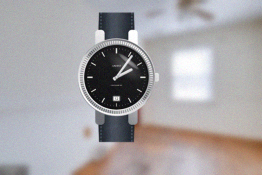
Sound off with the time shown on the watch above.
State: 2:06
